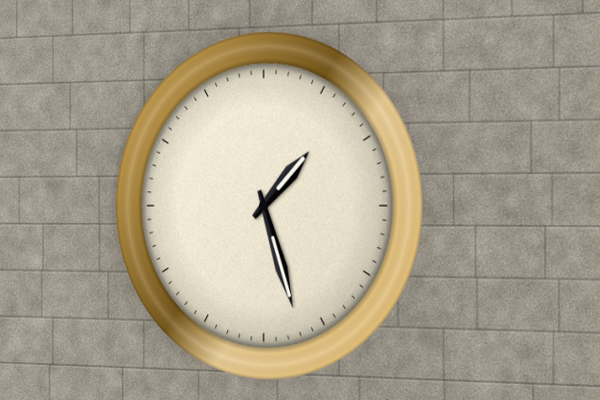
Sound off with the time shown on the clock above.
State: 1:27
